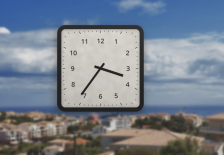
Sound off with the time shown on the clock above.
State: 3:36
